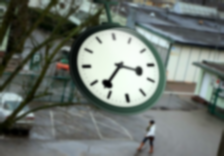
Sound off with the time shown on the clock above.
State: 3:37
